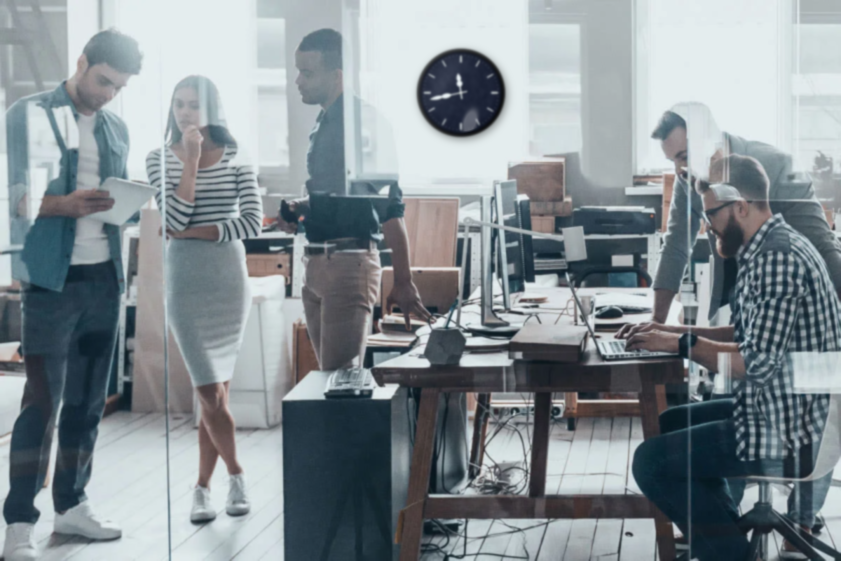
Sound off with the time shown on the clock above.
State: 11:43
